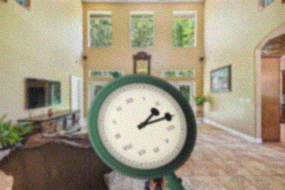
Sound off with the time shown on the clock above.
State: 2:16
